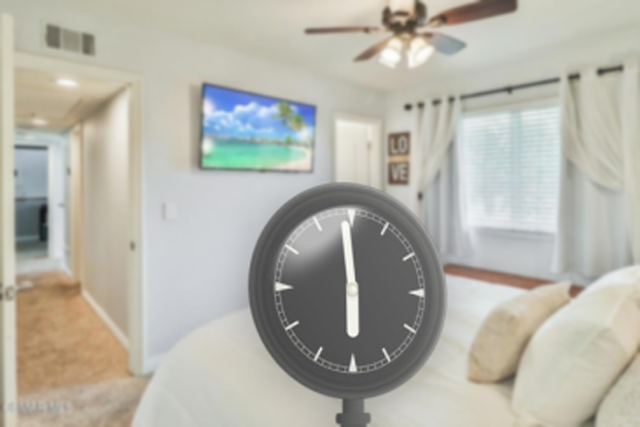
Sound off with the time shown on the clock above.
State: 5:59
